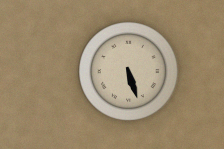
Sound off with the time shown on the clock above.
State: 5:27
